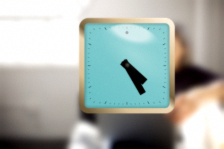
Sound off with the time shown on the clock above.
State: 4:25
